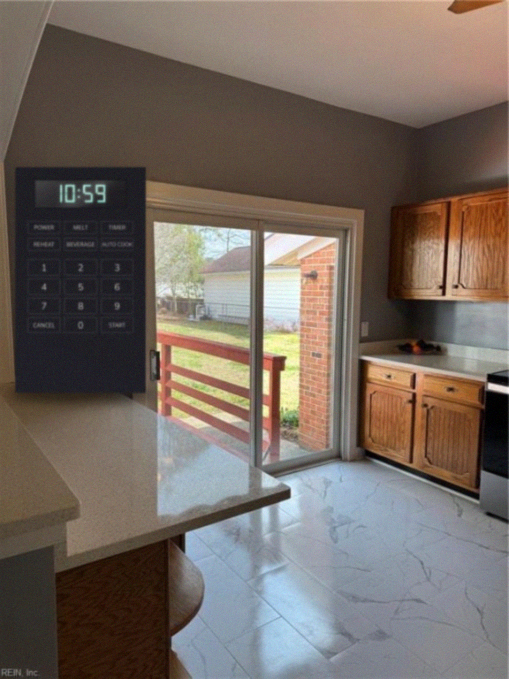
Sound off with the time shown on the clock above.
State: 10:59
